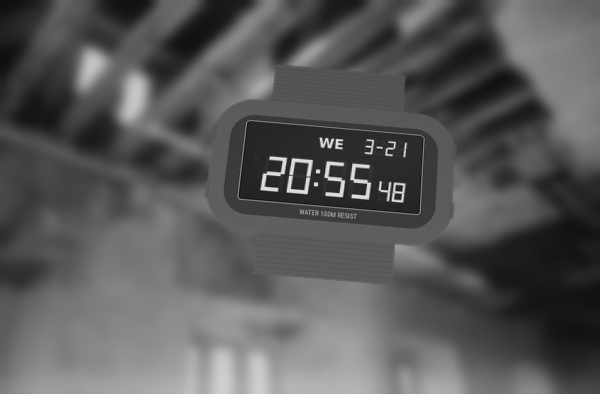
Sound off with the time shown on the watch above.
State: 20:55:48
